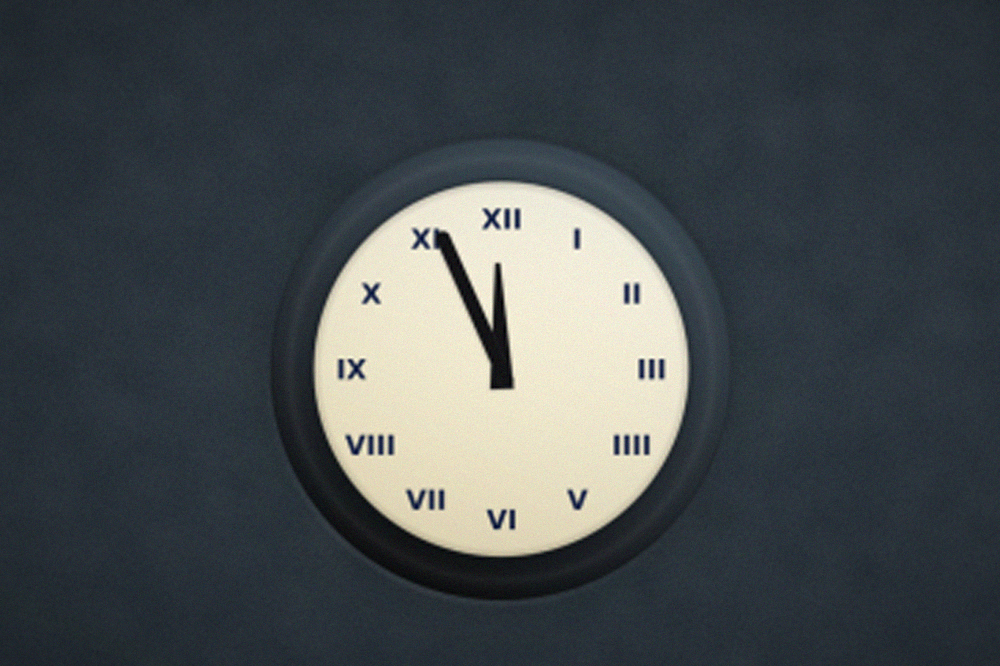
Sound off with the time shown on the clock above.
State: 11:56
